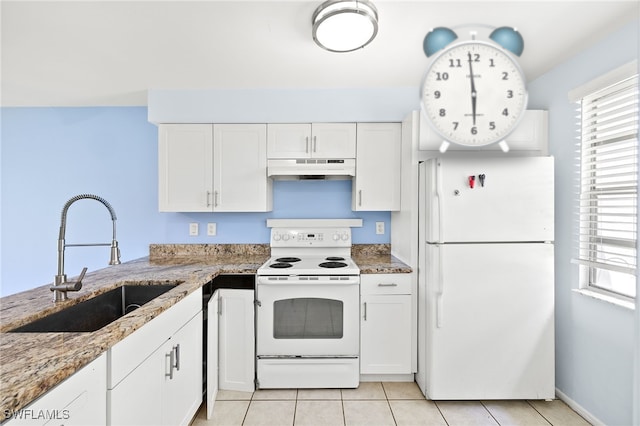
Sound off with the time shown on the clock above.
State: 5:59
